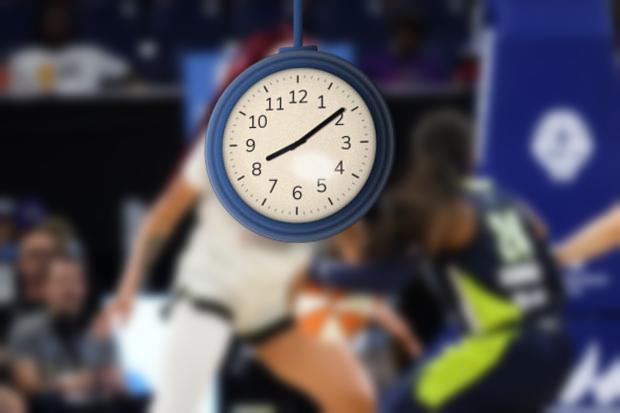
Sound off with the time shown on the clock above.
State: 8:09
